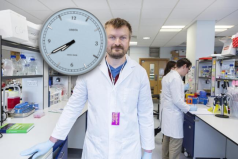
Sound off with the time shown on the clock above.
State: 7:40
